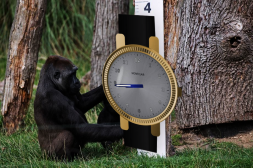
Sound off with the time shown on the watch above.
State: 8:44
